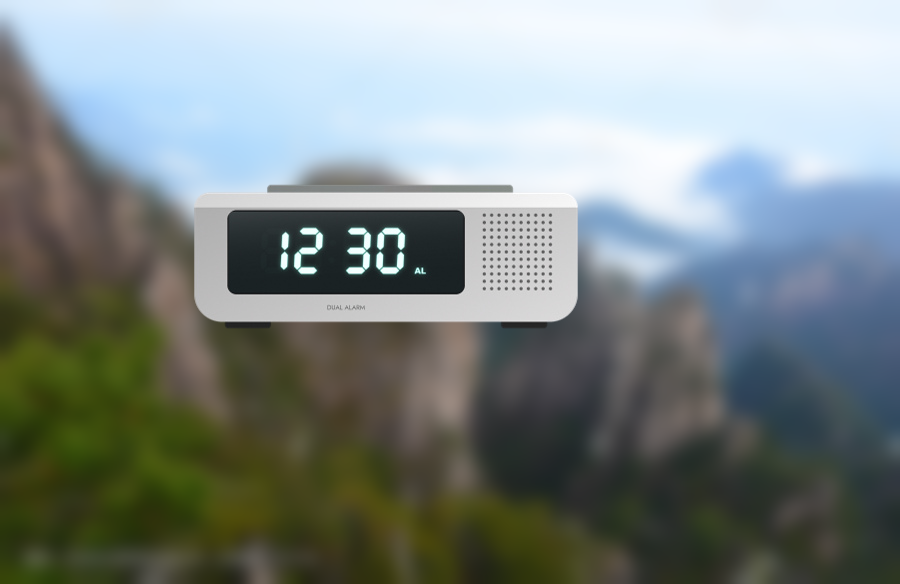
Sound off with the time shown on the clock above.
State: 12:30
